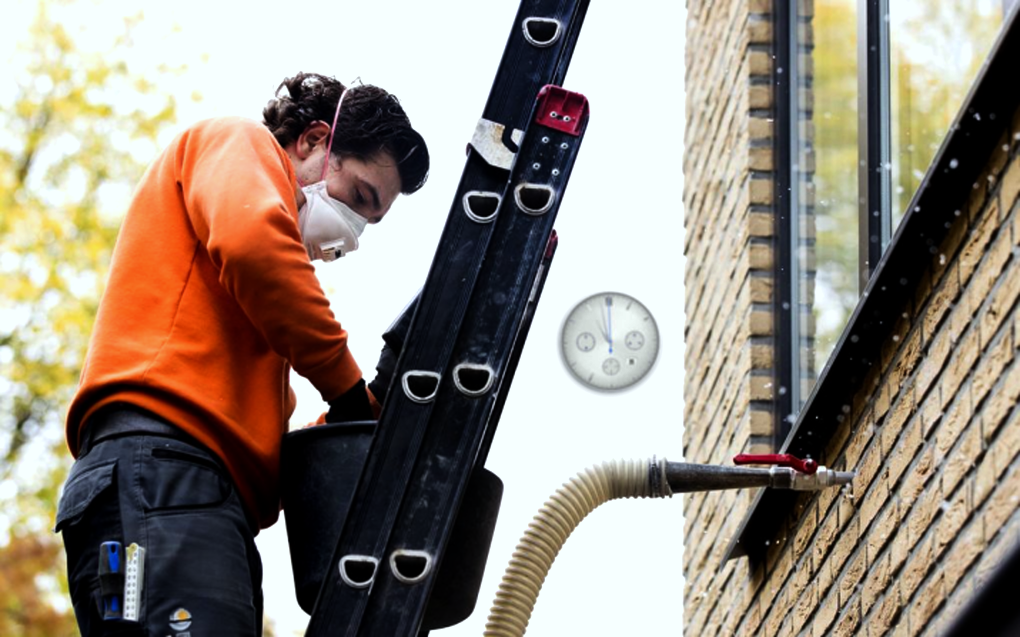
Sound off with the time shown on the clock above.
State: 10:58
